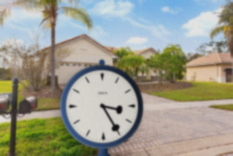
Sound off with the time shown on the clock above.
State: 3:25
